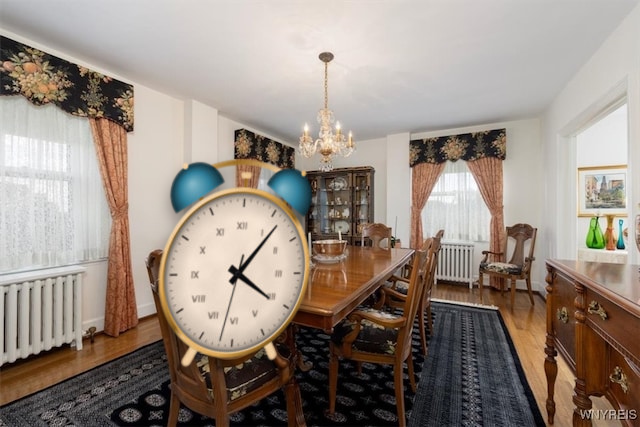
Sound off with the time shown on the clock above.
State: 4:06:32
